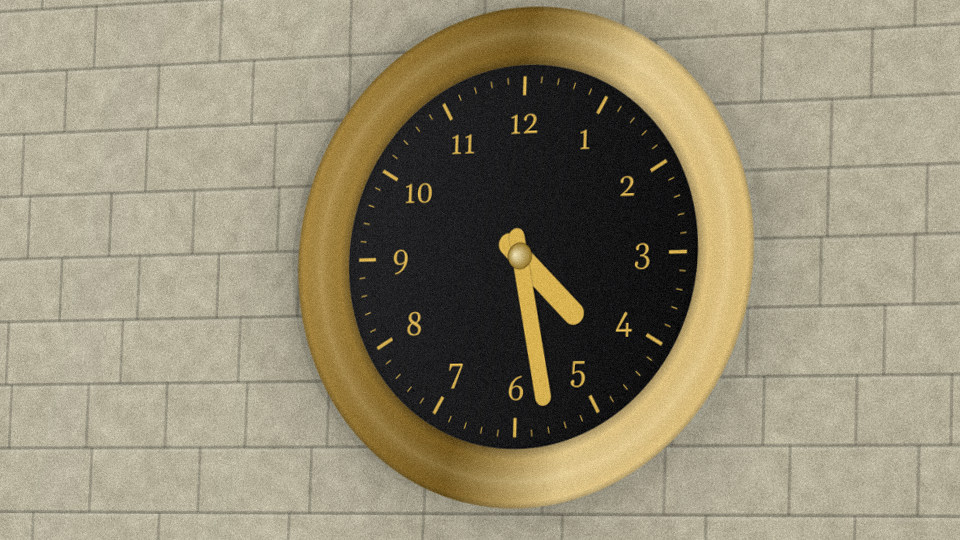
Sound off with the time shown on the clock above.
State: 4:28
